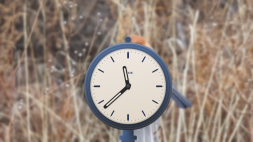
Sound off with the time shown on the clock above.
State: 11:38
